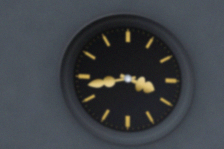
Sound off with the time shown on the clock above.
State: 3:43
